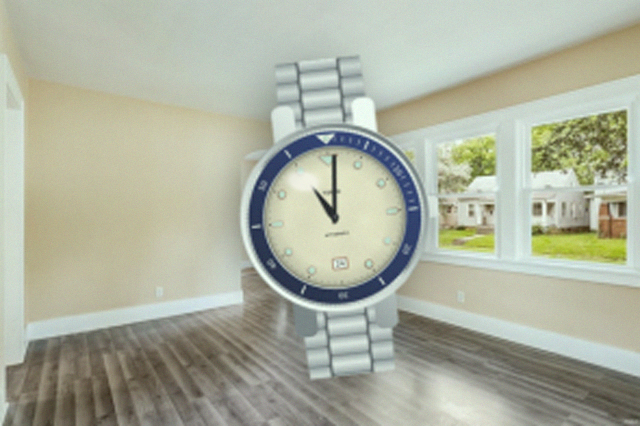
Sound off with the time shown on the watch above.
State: 11:01
